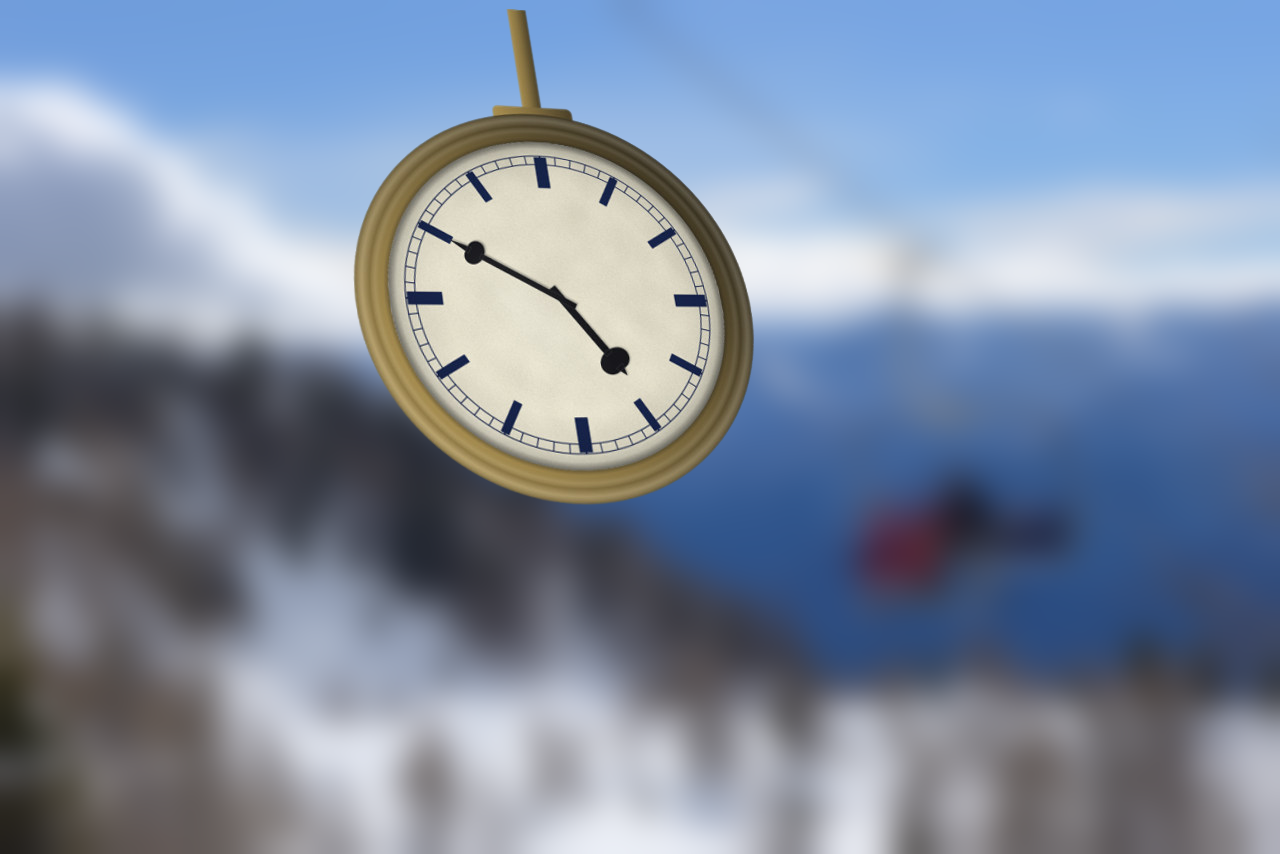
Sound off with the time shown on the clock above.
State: 4:50
